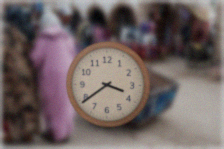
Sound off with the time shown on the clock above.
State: 3:39
